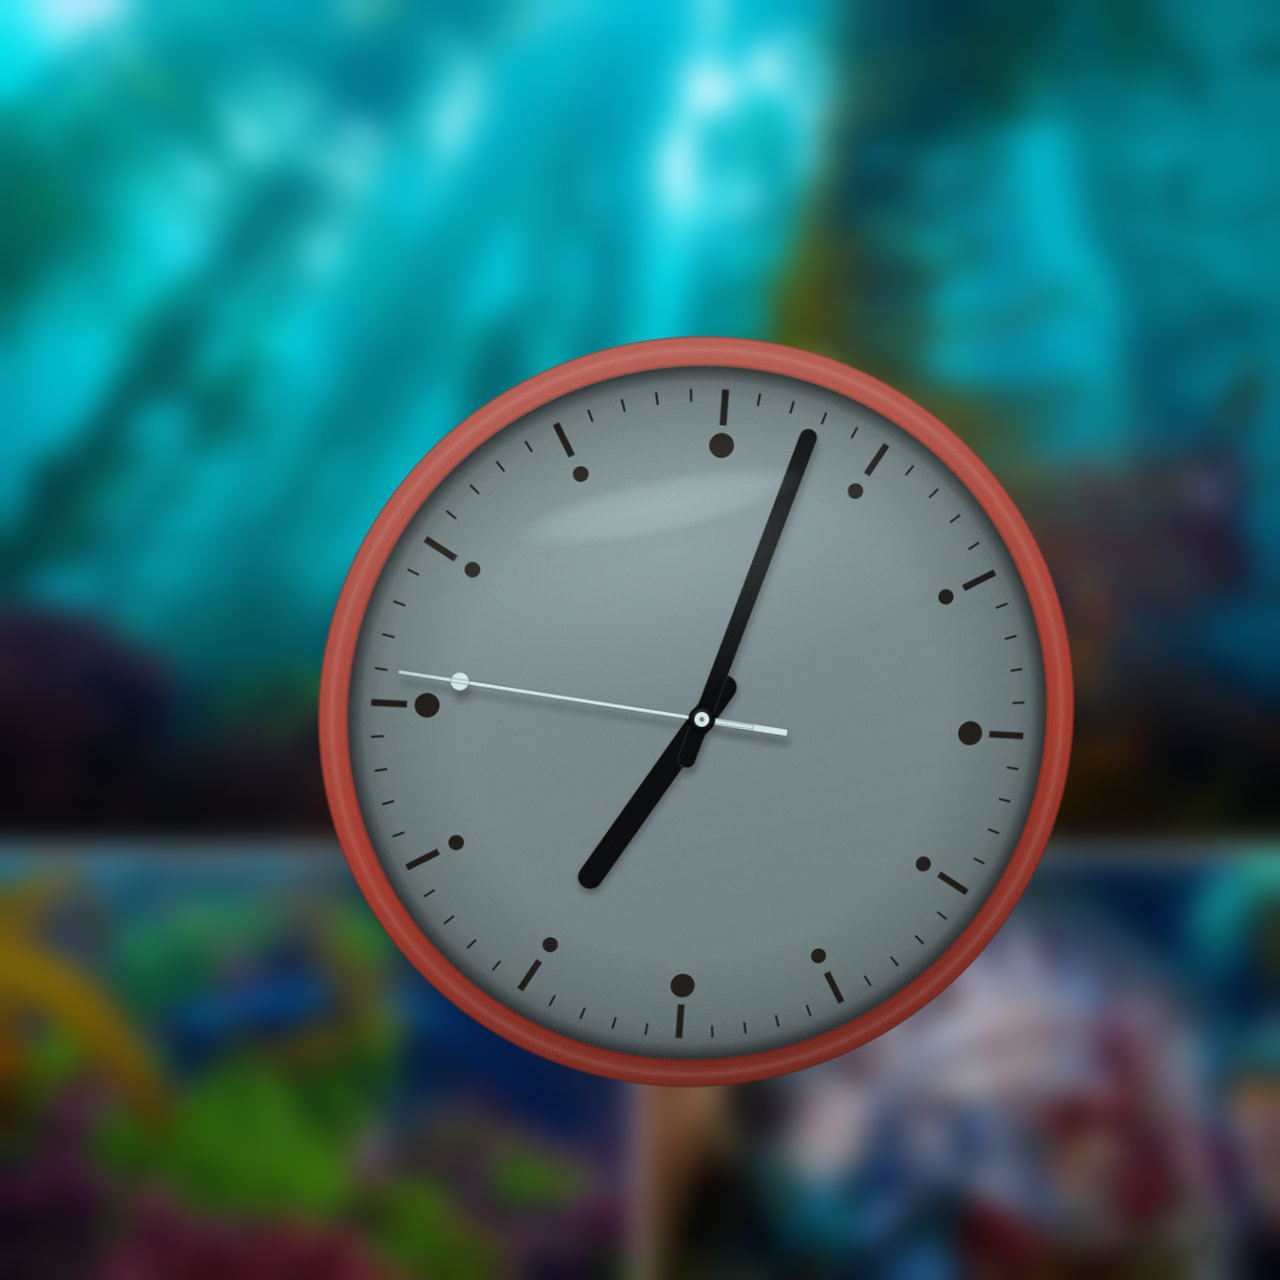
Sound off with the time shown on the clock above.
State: 7:02:46
